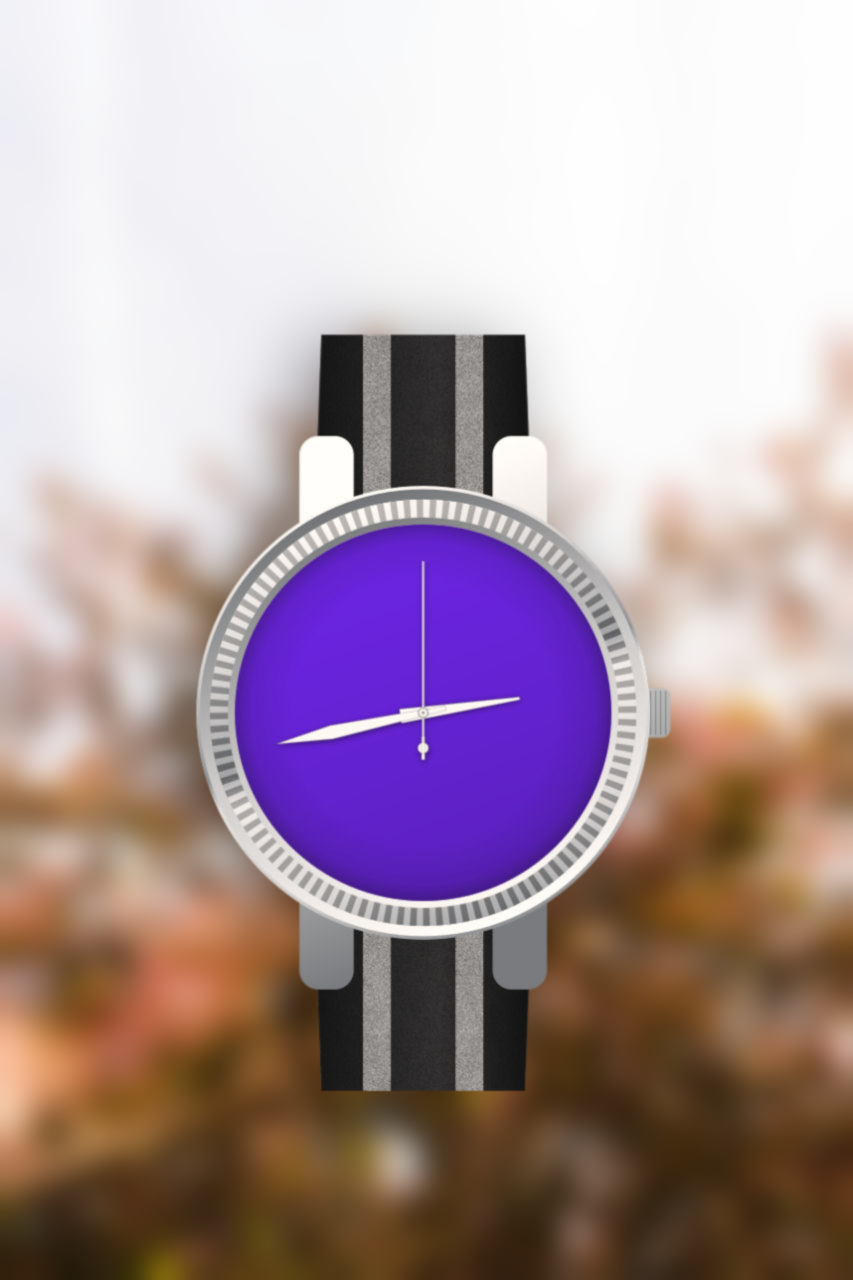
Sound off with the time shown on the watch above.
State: 2:43:00
